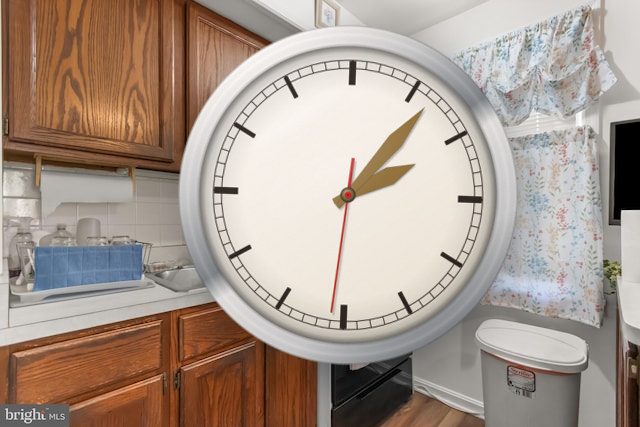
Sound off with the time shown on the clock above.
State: 2:06:31
